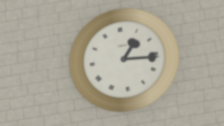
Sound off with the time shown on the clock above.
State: 1:16
